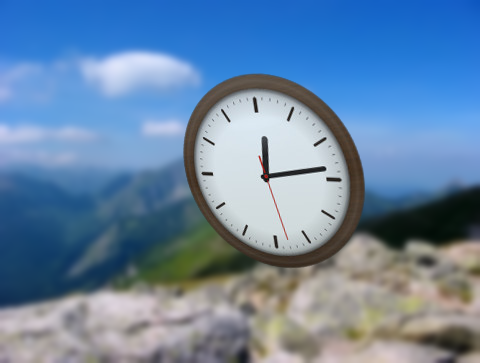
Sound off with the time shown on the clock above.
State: 12:13:28
